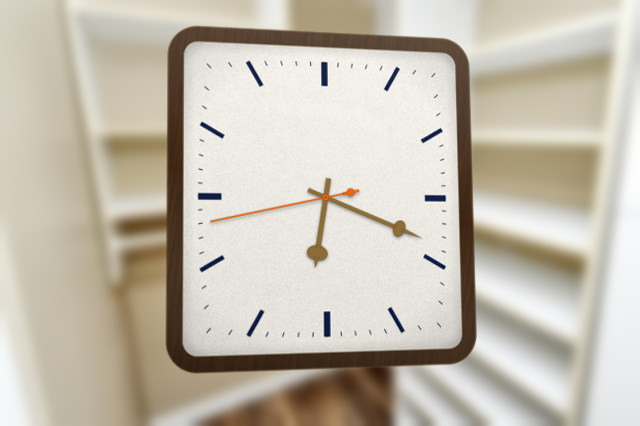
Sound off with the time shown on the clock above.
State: 6:18:43
